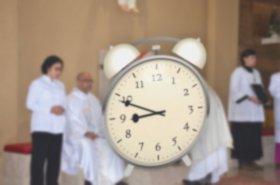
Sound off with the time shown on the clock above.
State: 8:49
